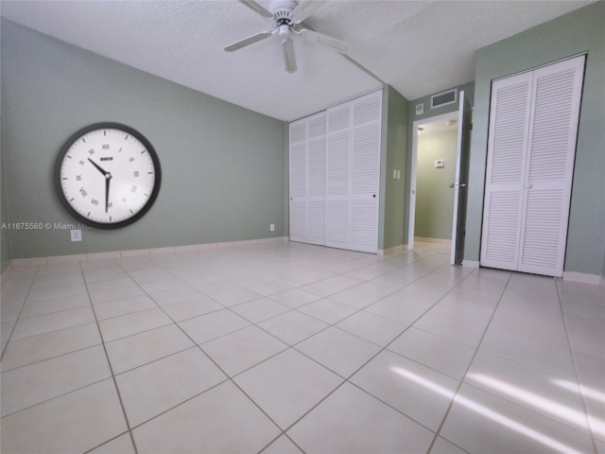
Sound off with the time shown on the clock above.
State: 10:31
